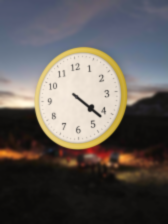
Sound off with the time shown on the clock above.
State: 4:22
